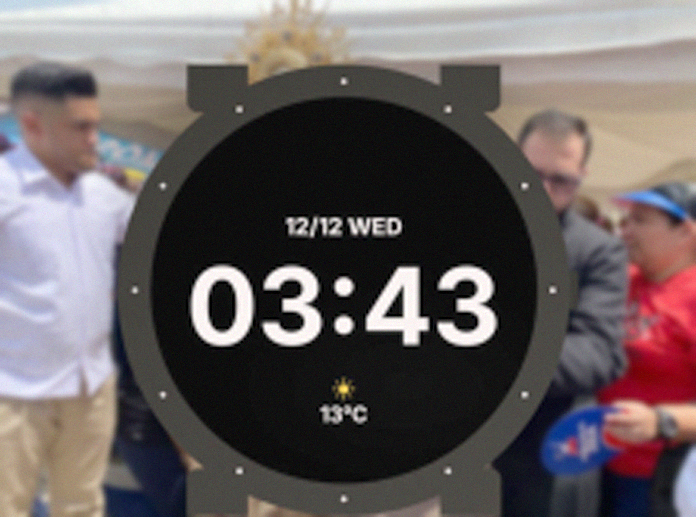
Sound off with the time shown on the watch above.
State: 3:43
